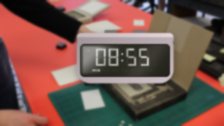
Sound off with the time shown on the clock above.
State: 8:55
